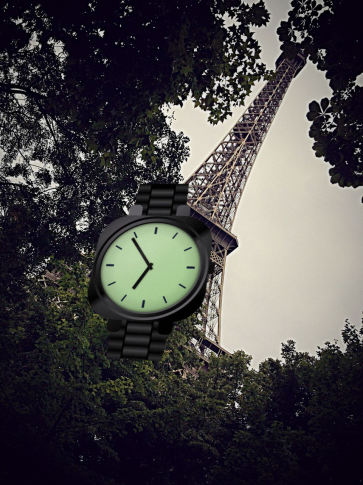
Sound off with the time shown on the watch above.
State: 6:54
